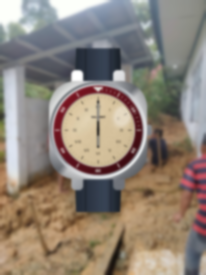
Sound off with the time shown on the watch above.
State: 6:00
